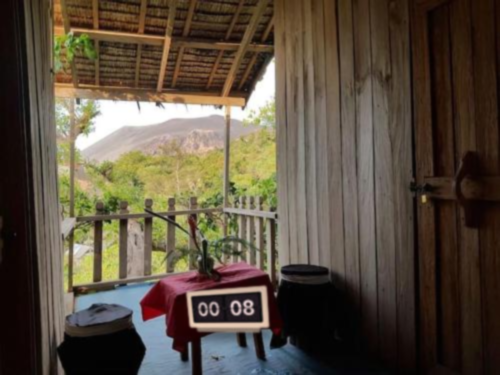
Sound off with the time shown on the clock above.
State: 0:08
